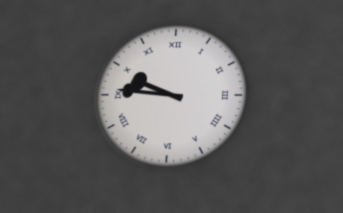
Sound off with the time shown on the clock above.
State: 9:46
